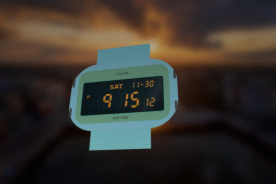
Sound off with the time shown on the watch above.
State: 9:15:12
